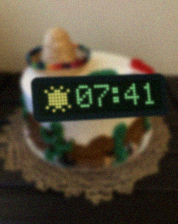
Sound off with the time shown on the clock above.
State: 7:41
